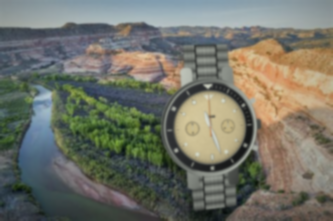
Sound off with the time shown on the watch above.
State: 11:27
